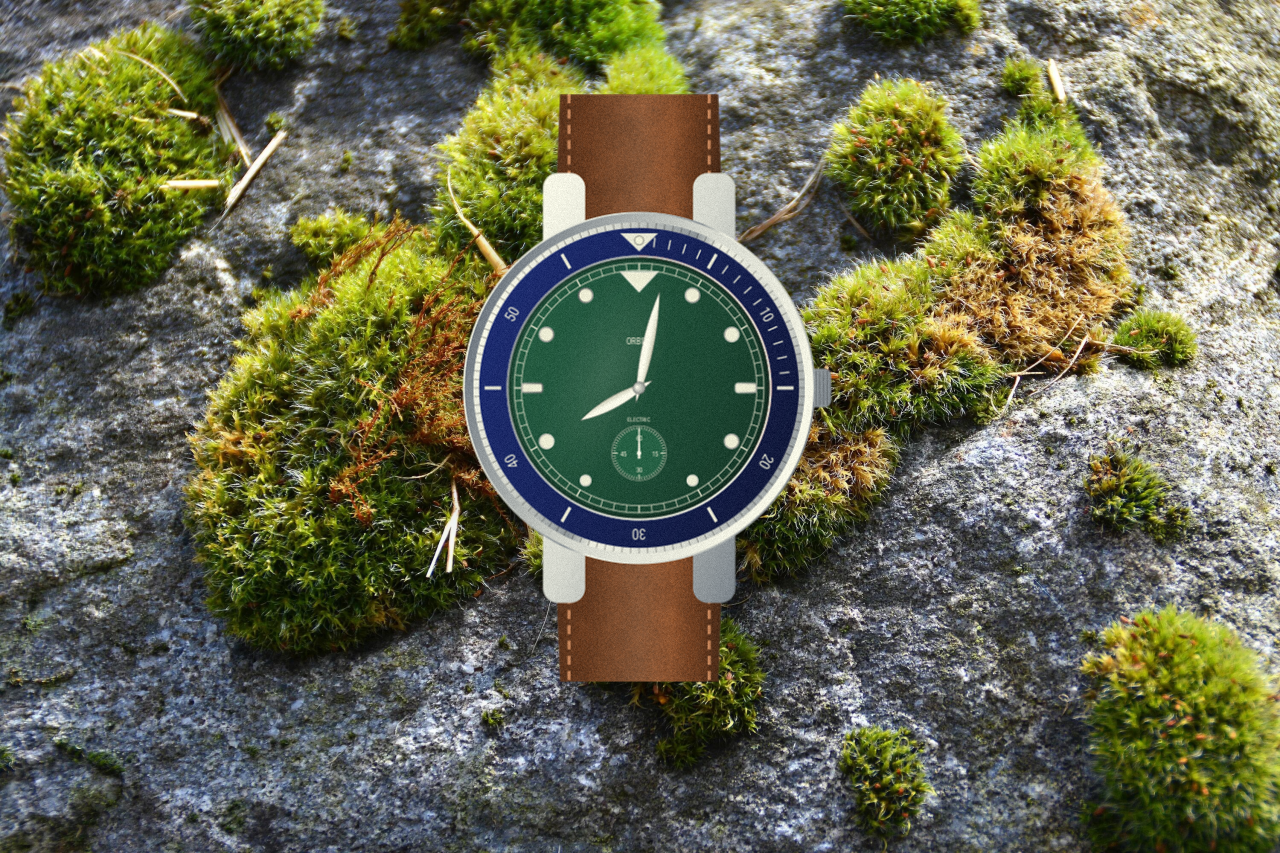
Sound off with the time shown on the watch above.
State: 8:02
